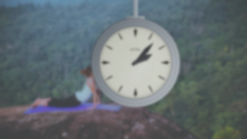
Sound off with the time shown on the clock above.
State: 2:07
